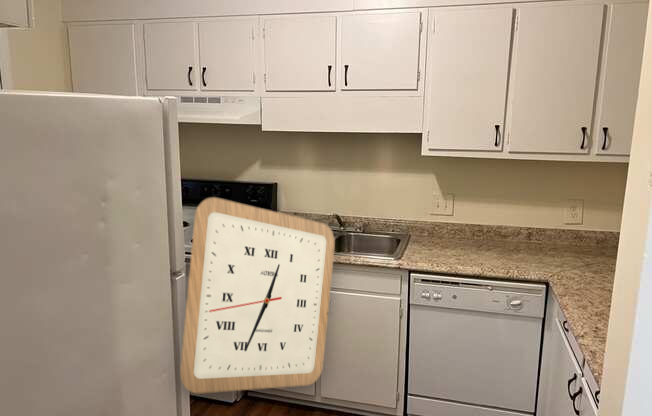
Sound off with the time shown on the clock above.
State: 12:33:43
